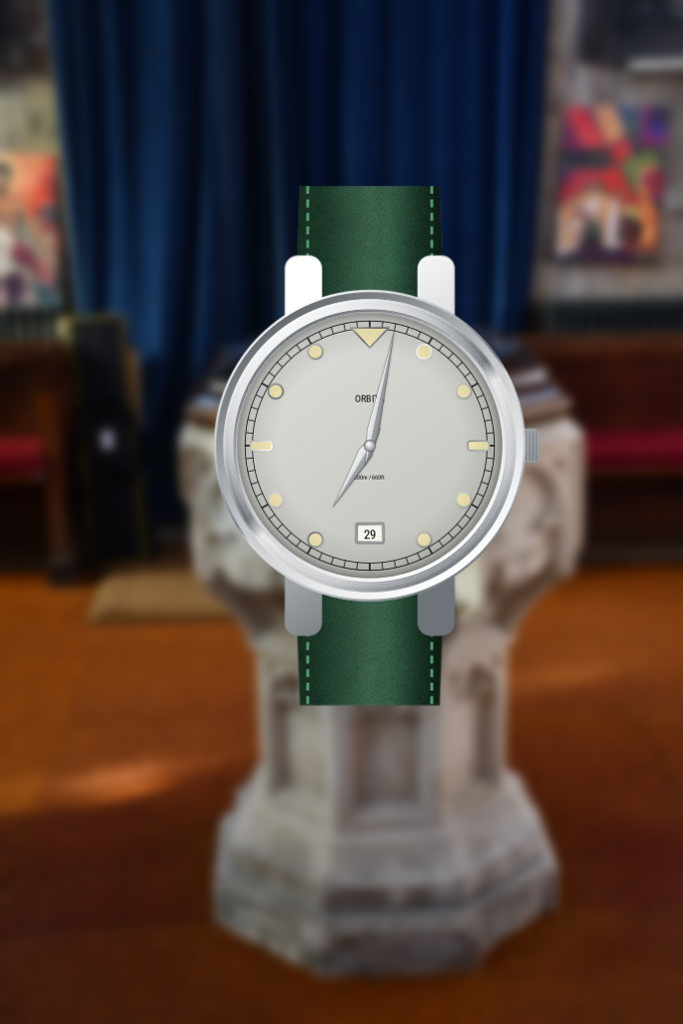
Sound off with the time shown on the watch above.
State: 7:02
